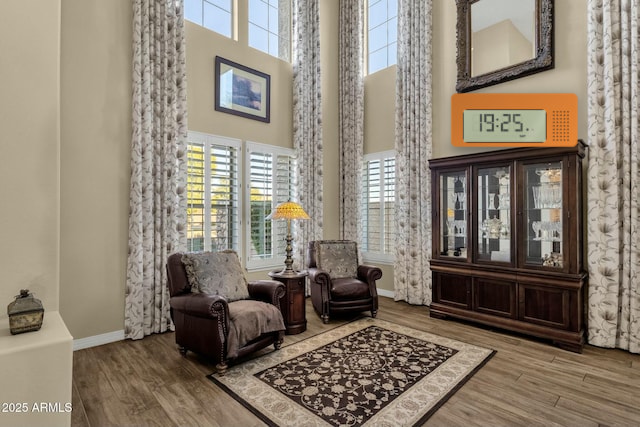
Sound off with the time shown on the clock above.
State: 19:25
